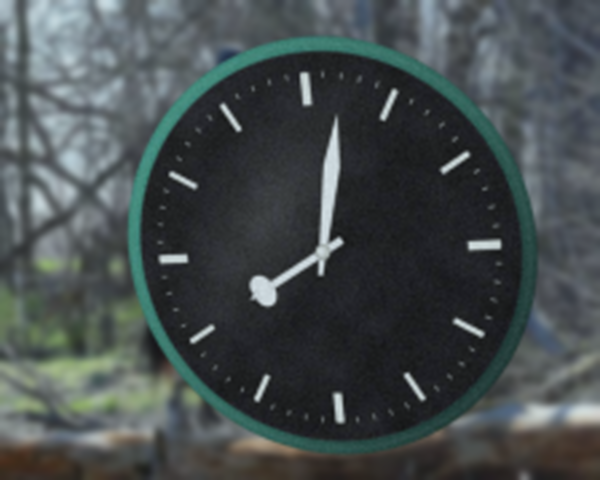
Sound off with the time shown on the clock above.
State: 8:02
